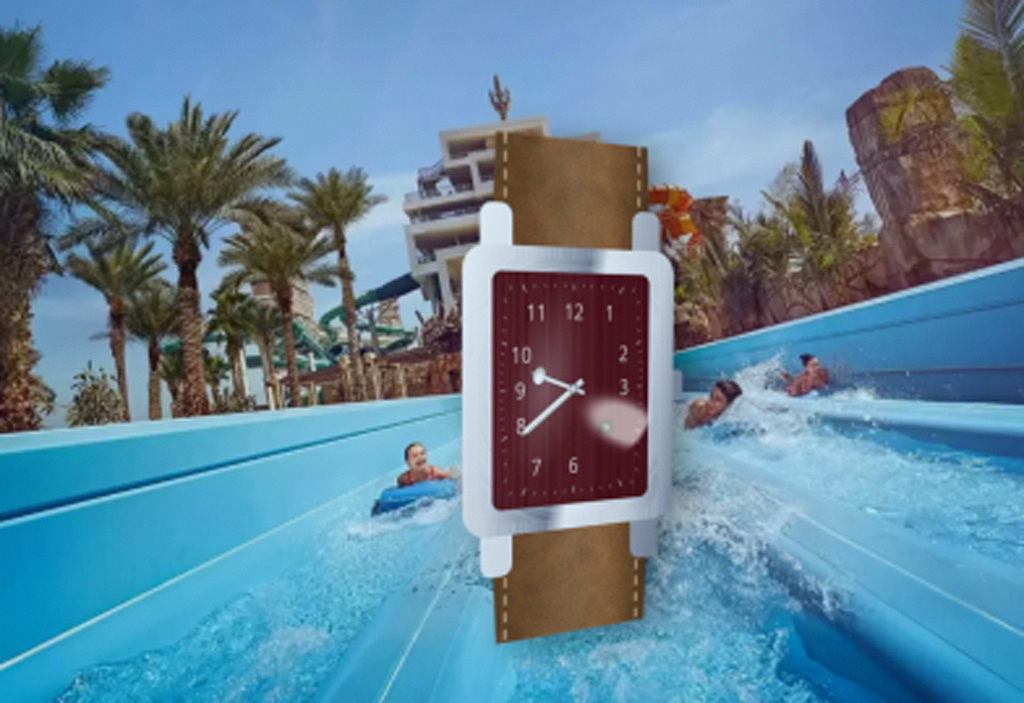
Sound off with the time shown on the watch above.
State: 9:39
